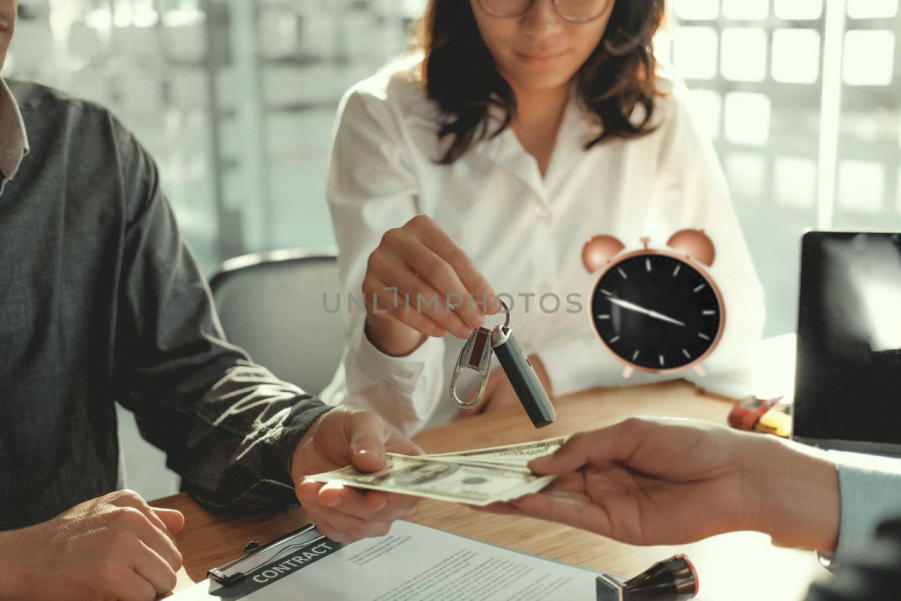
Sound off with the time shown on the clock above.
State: 3:49
